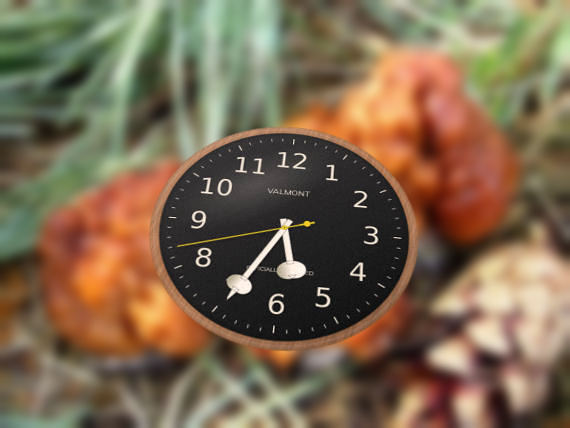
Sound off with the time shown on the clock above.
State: 5:34:42
